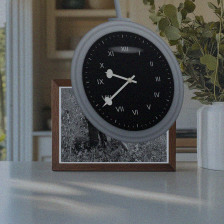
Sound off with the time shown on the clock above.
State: 9:39
